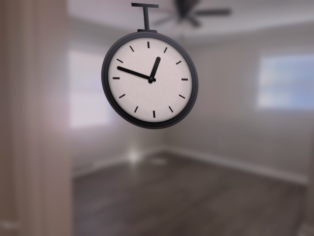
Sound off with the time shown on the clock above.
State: 12:48
